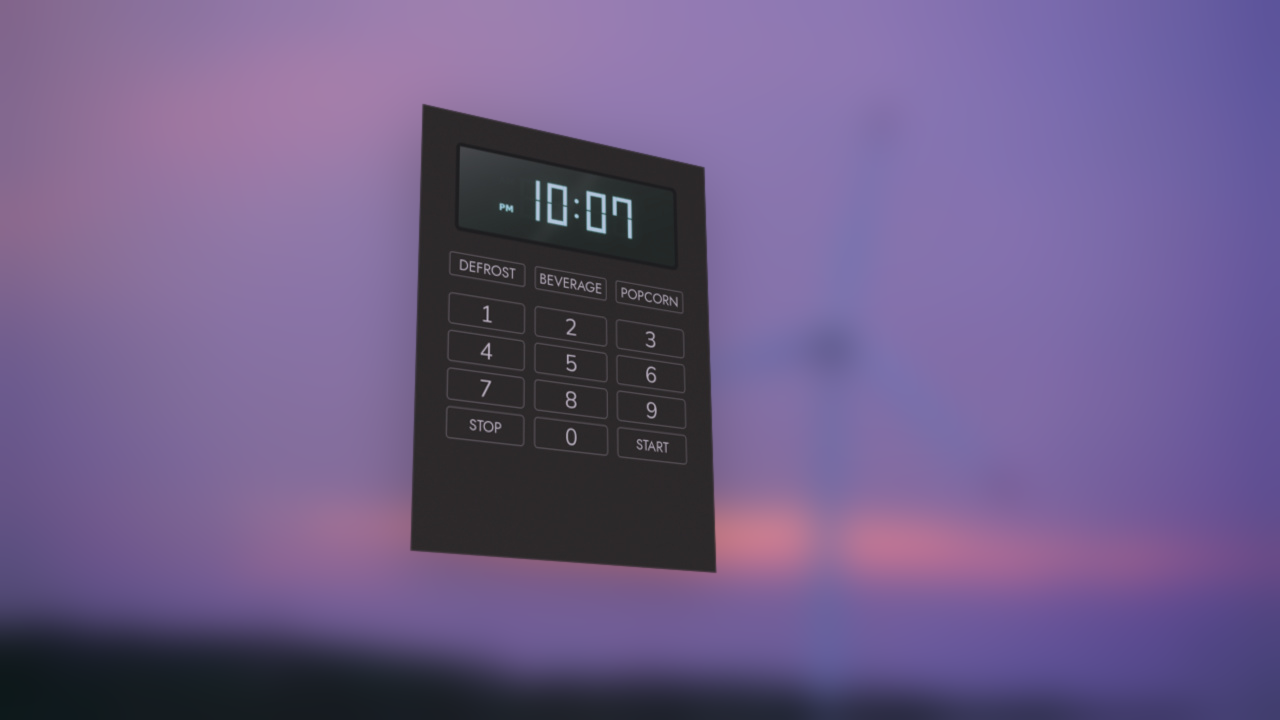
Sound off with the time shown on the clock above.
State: 10:07
